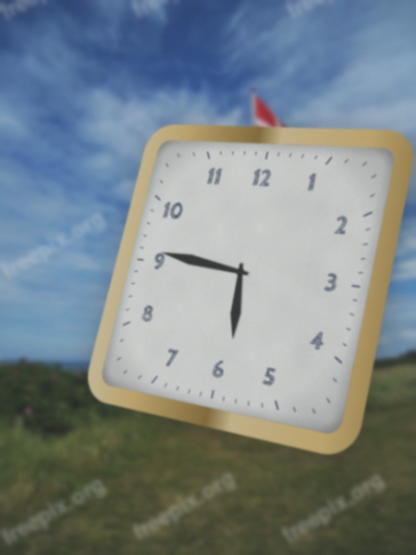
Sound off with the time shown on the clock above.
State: 5:46
